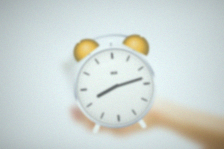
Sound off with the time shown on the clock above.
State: 8:13
